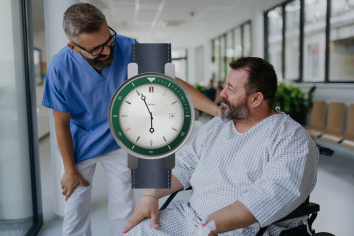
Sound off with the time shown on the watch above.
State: 5:56
